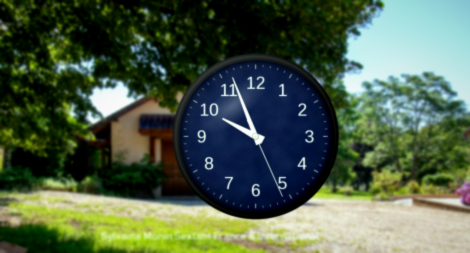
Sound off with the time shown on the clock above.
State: 9:56:26
